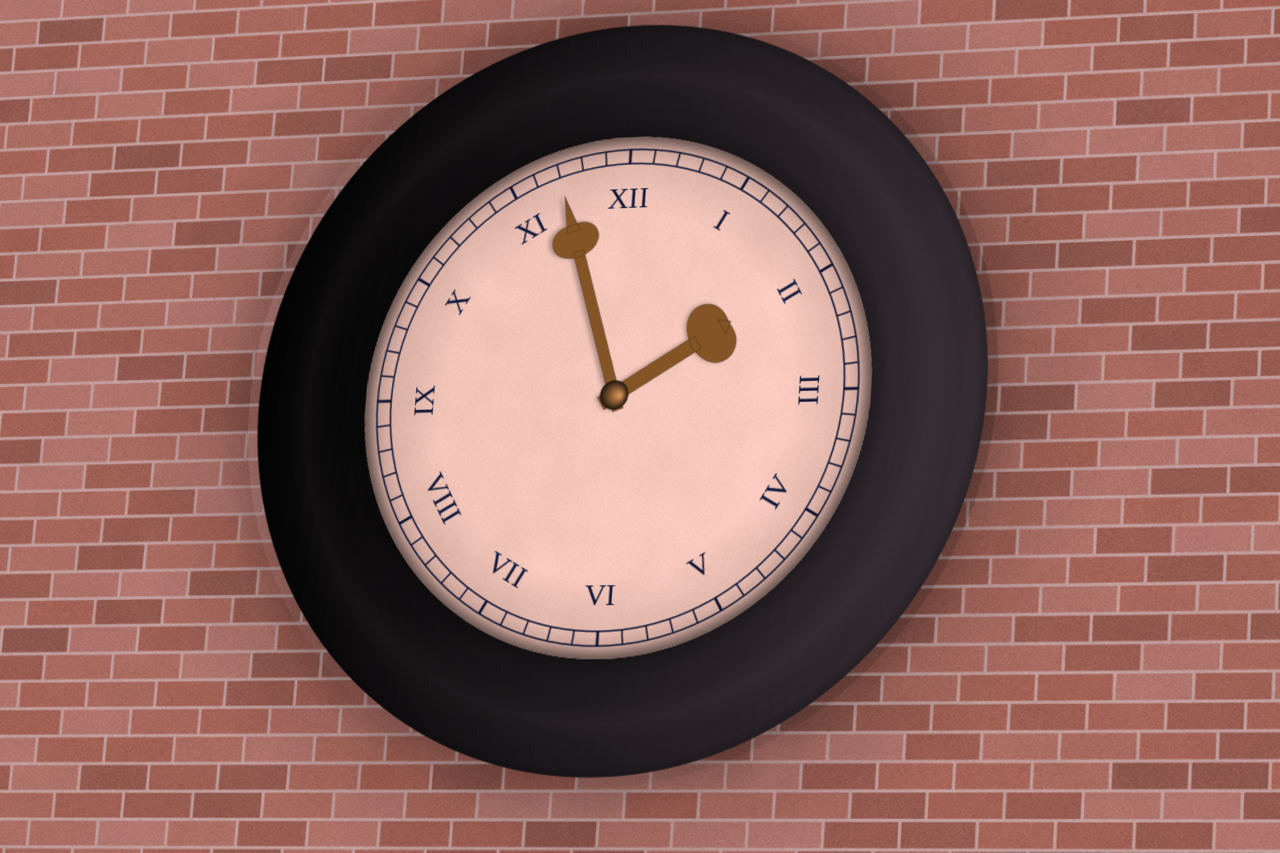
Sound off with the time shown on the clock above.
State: 1:57
